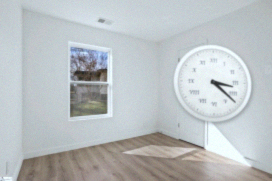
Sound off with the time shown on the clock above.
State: 3:22
